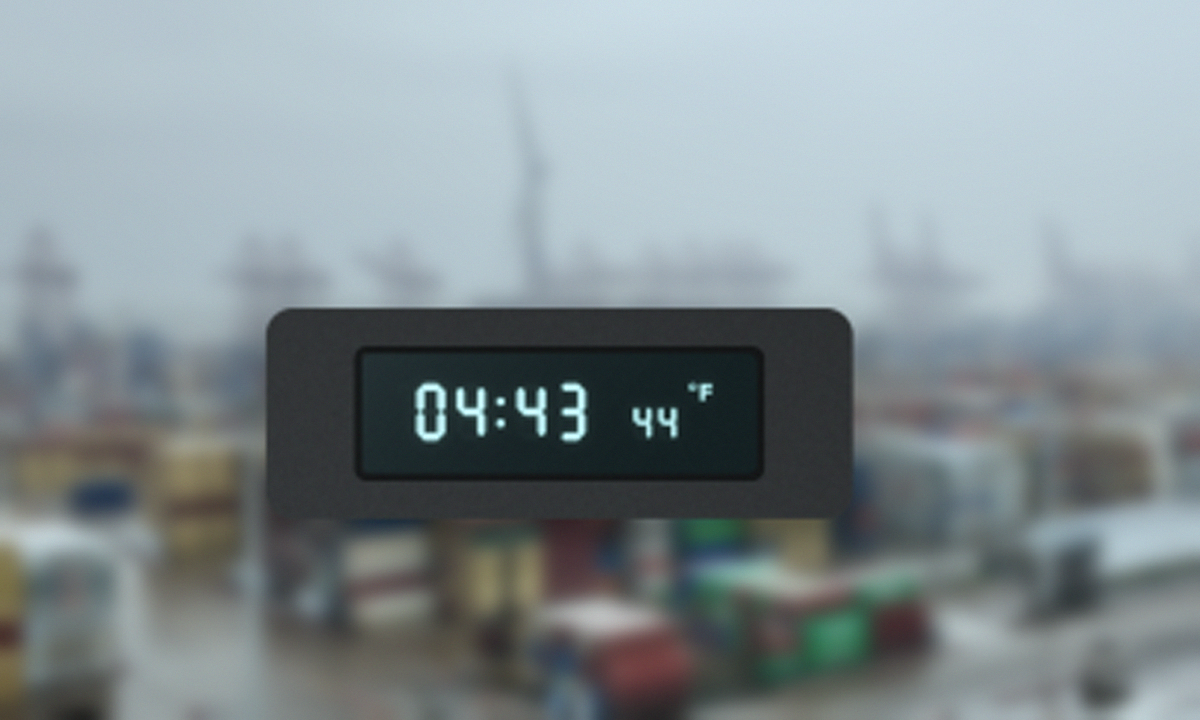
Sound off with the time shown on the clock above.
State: 4:43
